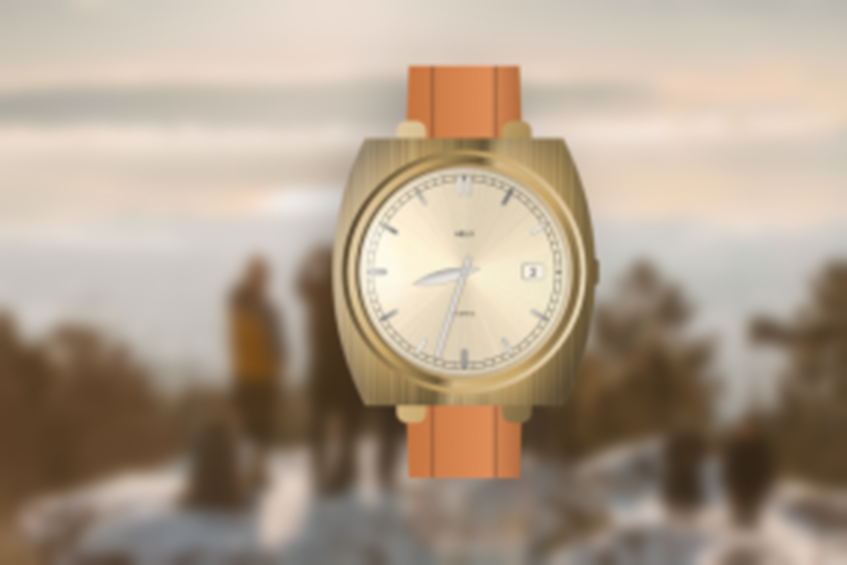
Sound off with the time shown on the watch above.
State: 8:33
